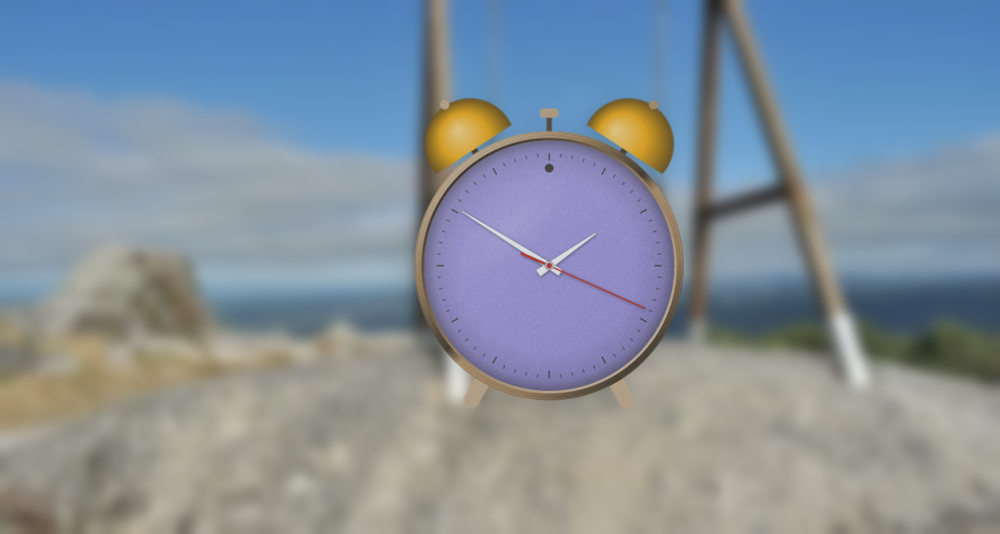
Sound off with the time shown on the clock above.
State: 1:50:19
